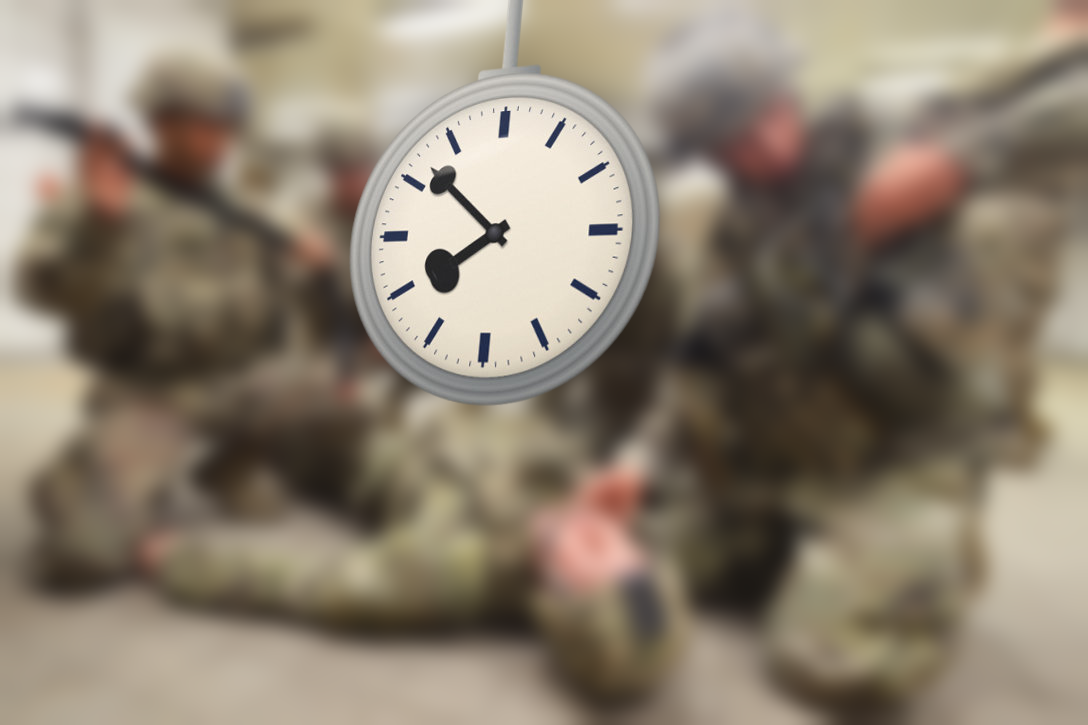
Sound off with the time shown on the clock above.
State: 7:52
